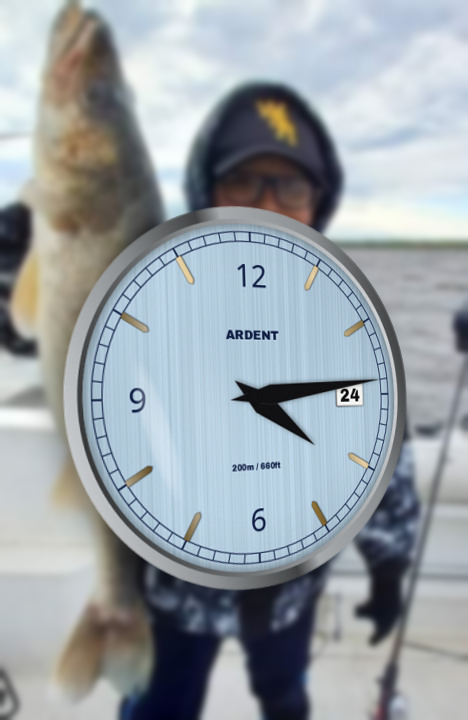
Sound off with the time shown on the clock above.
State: 4:14
